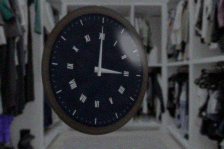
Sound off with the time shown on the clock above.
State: 3:00
